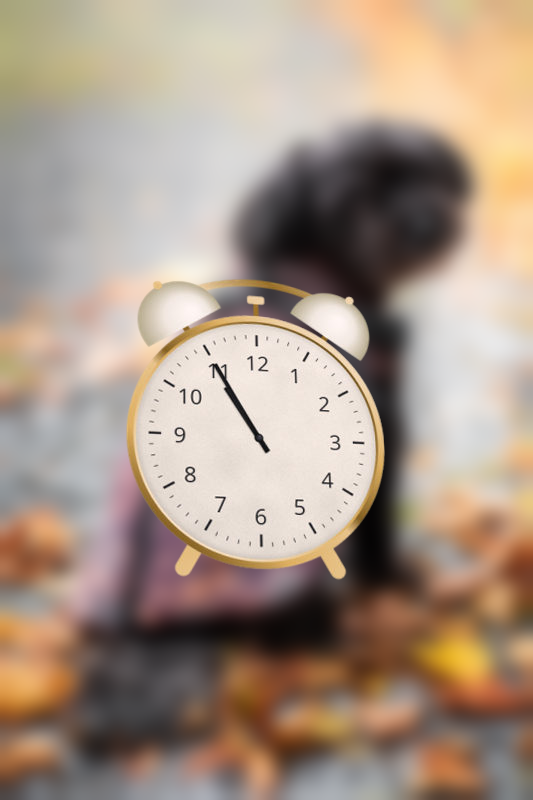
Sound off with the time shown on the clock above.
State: 10:55
